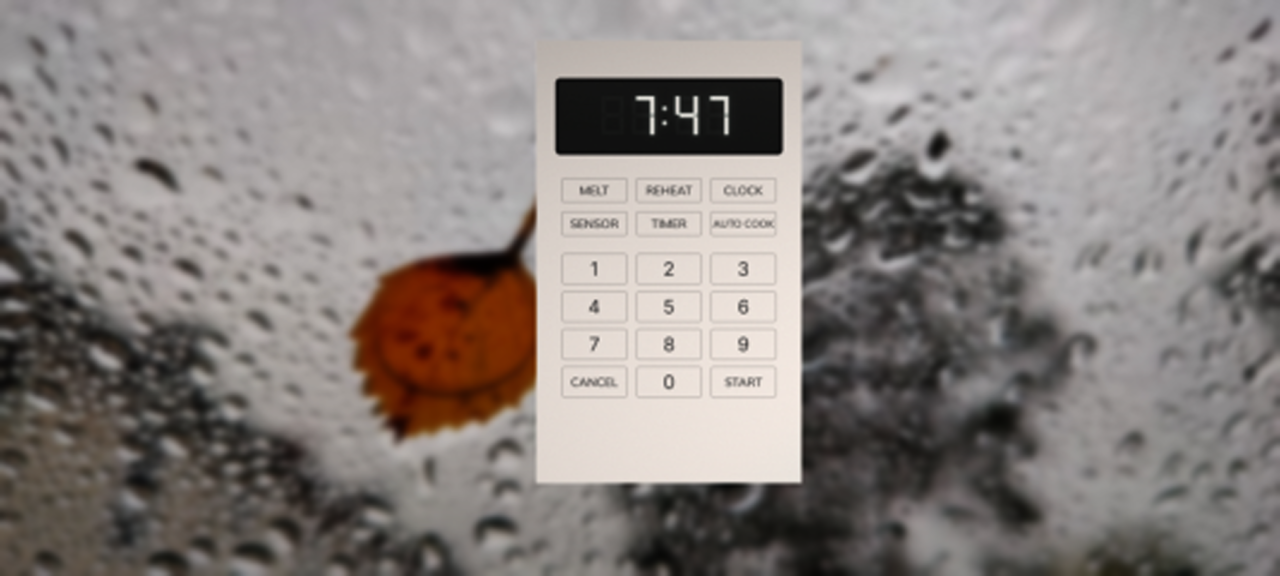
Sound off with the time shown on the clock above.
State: 7:47
